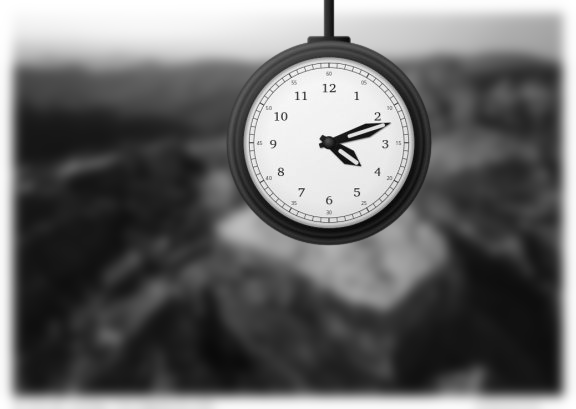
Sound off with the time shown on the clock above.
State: 4:12
